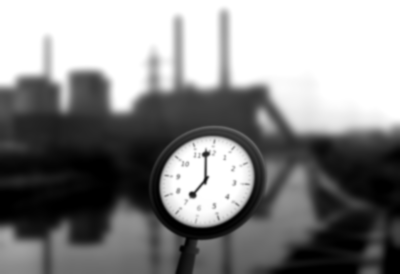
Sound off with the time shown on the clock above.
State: 6:58
